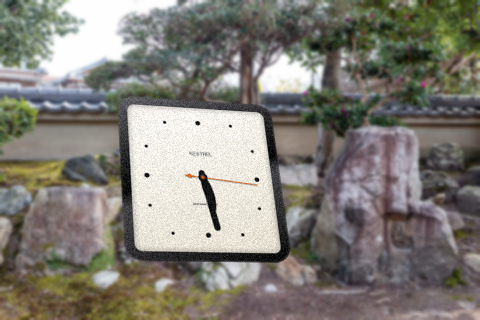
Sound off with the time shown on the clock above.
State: 5:28:16
